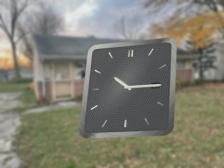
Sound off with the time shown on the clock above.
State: 10:15
